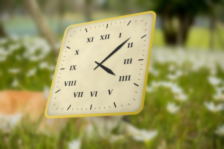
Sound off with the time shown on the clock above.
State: 4:08
